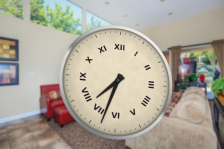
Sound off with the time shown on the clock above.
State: 7:33
